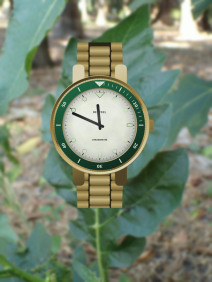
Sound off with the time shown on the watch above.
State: 11:49
